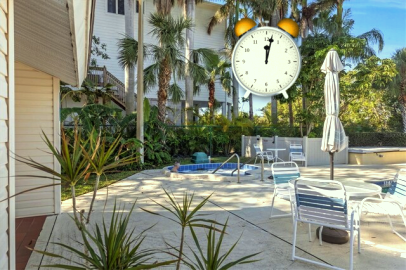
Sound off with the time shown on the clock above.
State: 12:02
